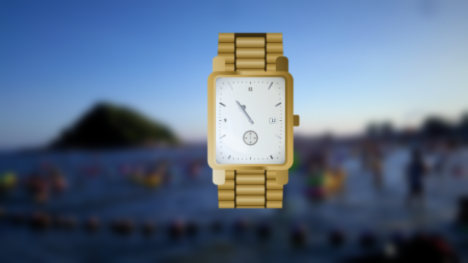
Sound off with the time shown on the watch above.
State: 10:54
